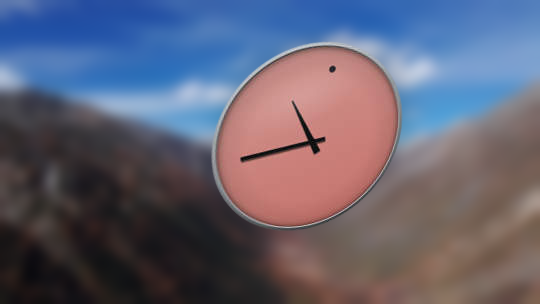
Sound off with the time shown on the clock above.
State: 10:42
